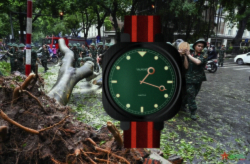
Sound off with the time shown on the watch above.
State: 1:18
